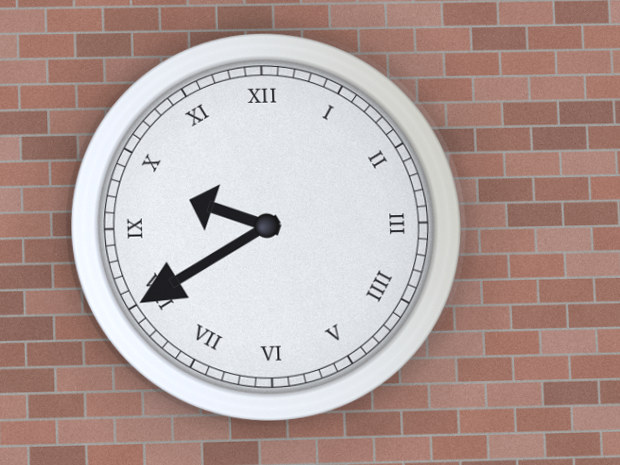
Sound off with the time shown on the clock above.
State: 9:40
